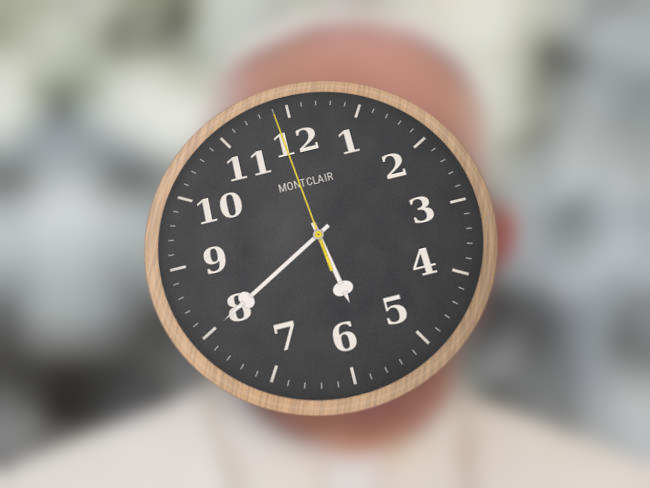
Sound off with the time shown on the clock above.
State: 5:39:59
